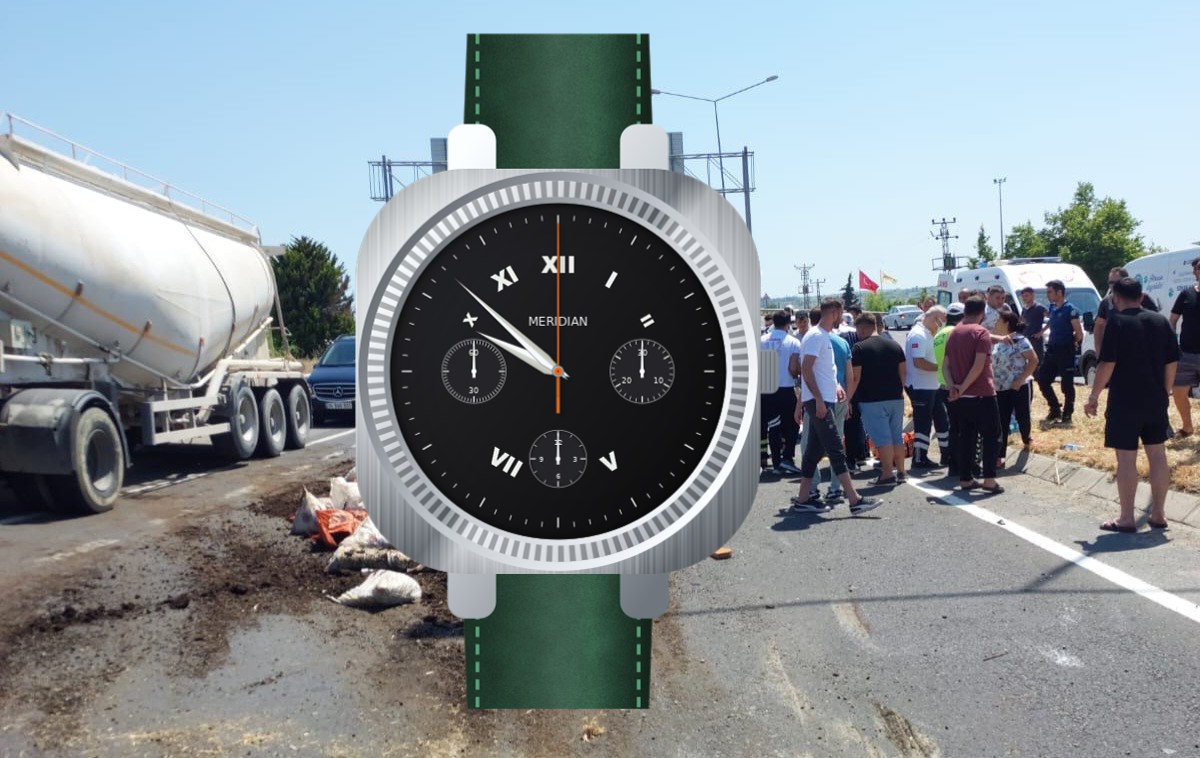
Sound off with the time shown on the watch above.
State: 9:52
